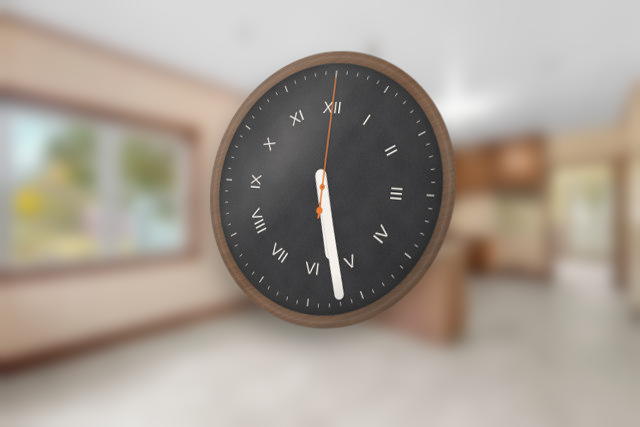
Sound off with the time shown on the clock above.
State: 5:27:00
